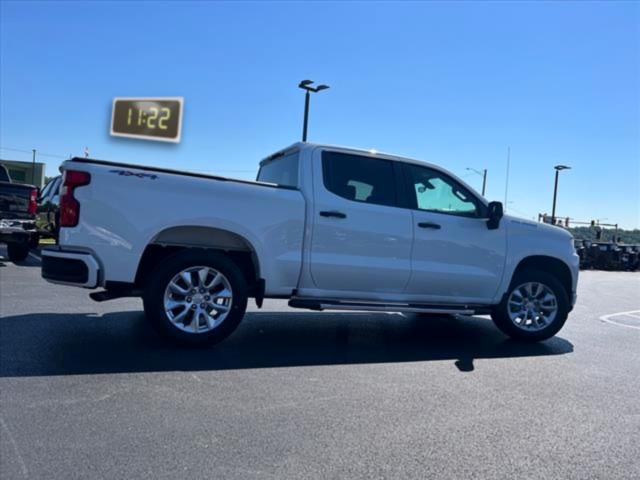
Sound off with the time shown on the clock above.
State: 11:22
